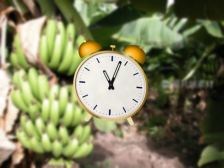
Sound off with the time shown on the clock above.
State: 11:03
